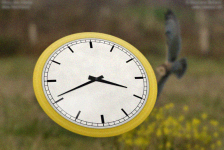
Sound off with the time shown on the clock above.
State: 3:41
